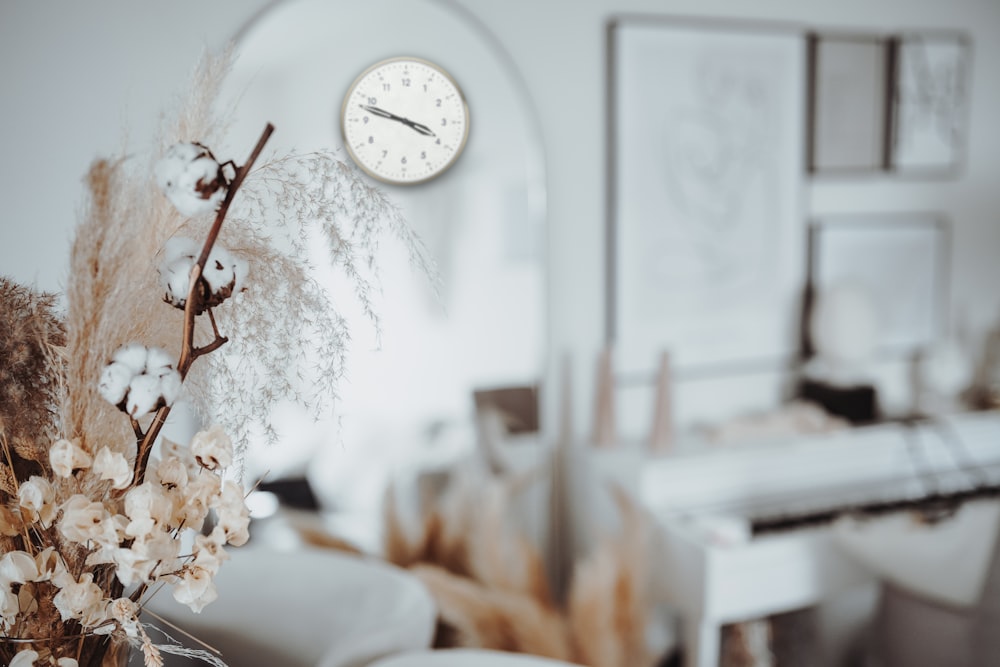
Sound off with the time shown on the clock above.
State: 3:48
